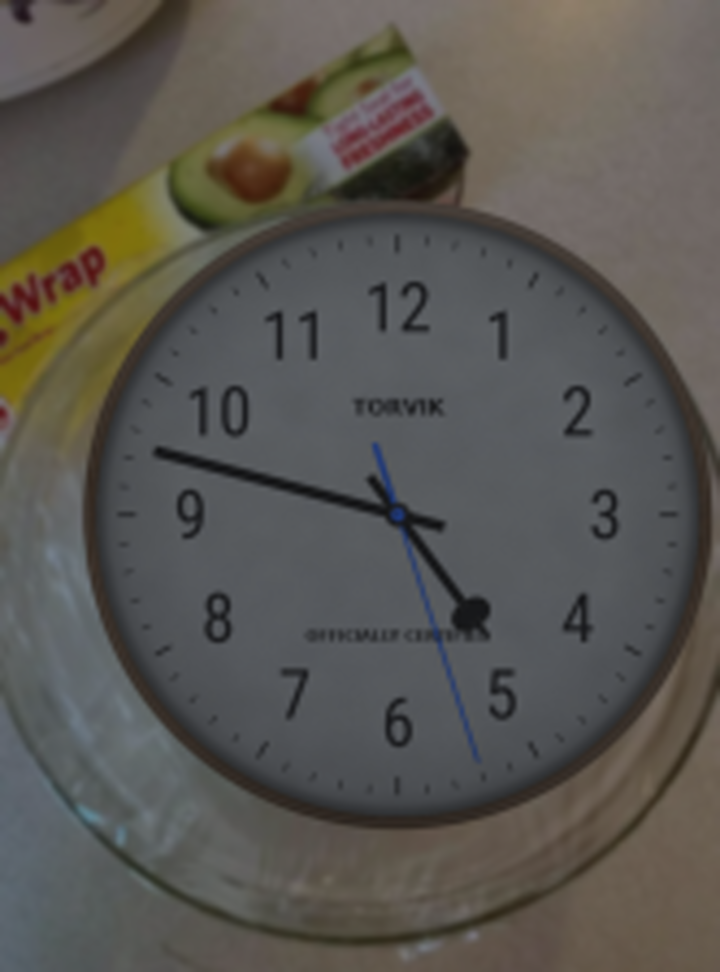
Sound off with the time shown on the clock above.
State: 4:47:27
